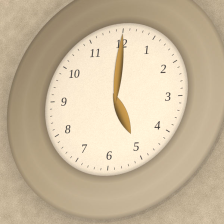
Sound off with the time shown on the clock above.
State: 5:00
